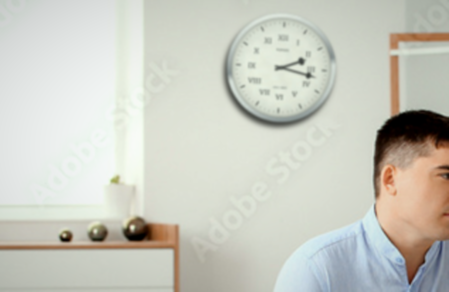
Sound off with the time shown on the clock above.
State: 2:17
